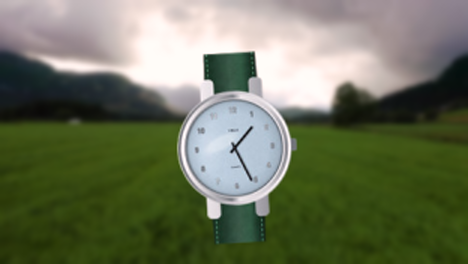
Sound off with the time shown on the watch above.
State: 1:26
